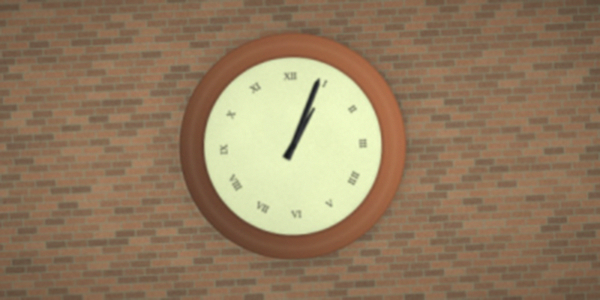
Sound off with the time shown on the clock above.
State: 1:04
